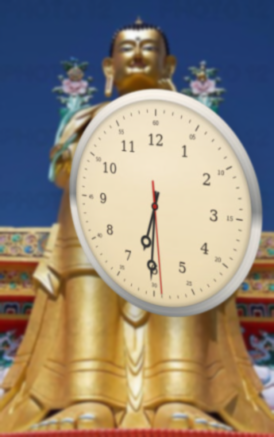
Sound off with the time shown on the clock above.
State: 6:30:29
